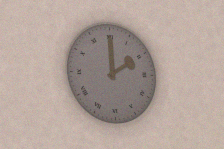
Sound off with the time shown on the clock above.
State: 2:00
